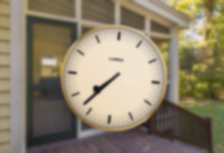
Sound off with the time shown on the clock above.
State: 7:37
